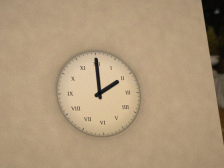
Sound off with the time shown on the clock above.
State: 2:00
